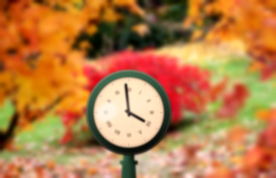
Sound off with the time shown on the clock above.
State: 3:59
